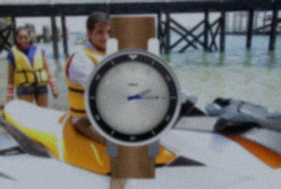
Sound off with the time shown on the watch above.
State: 2:15
